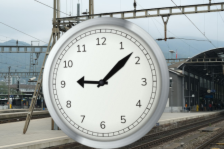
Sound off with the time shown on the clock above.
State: 9:08
